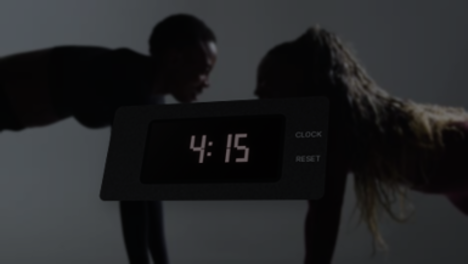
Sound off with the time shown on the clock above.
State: 4:15
